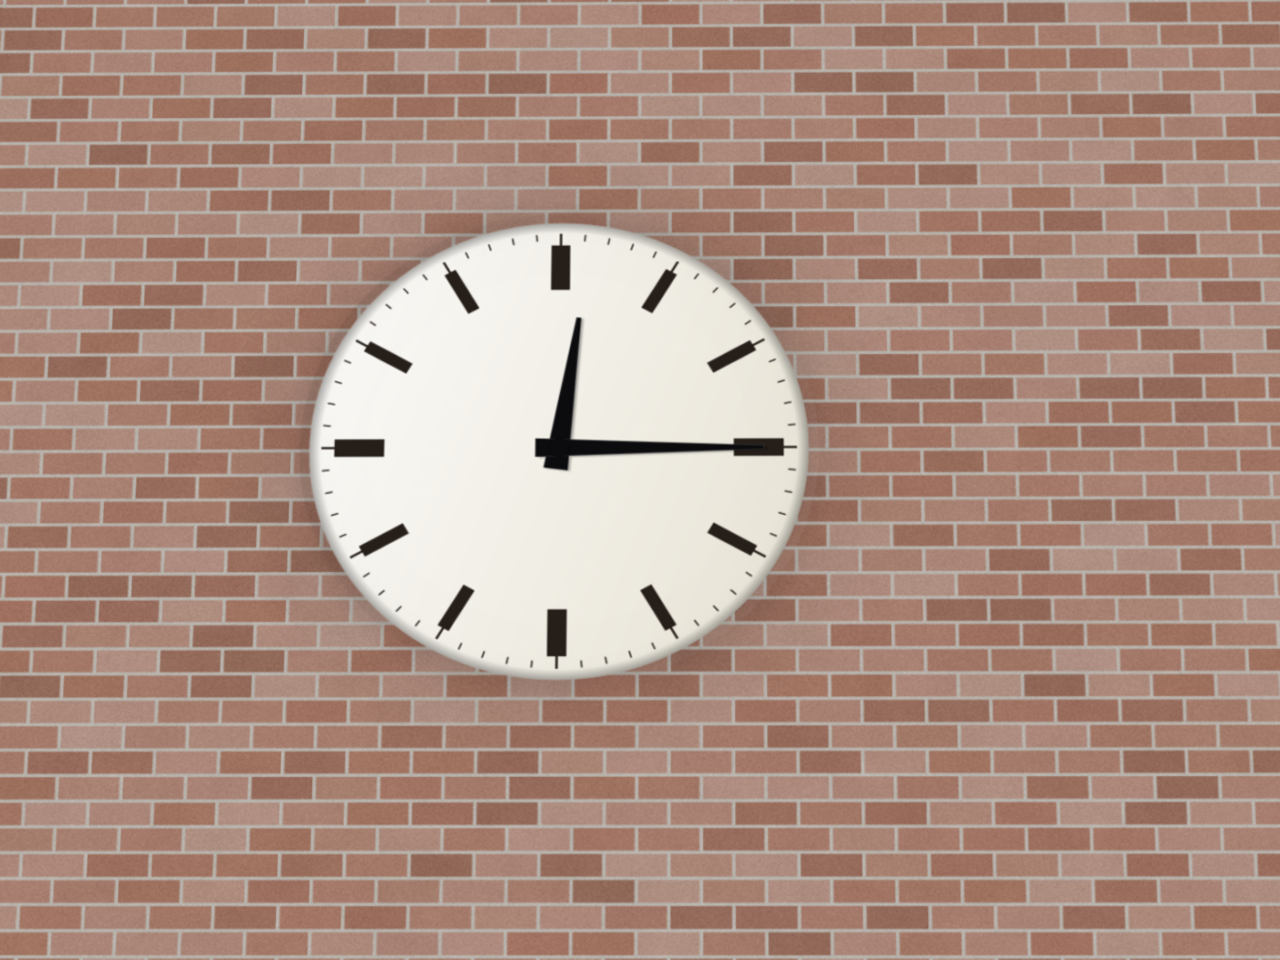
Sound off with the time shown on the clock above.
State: 12:15
